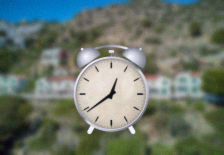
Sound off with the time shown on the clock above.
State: 12:39
